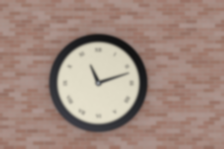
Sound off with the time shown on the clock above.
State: 11:12
